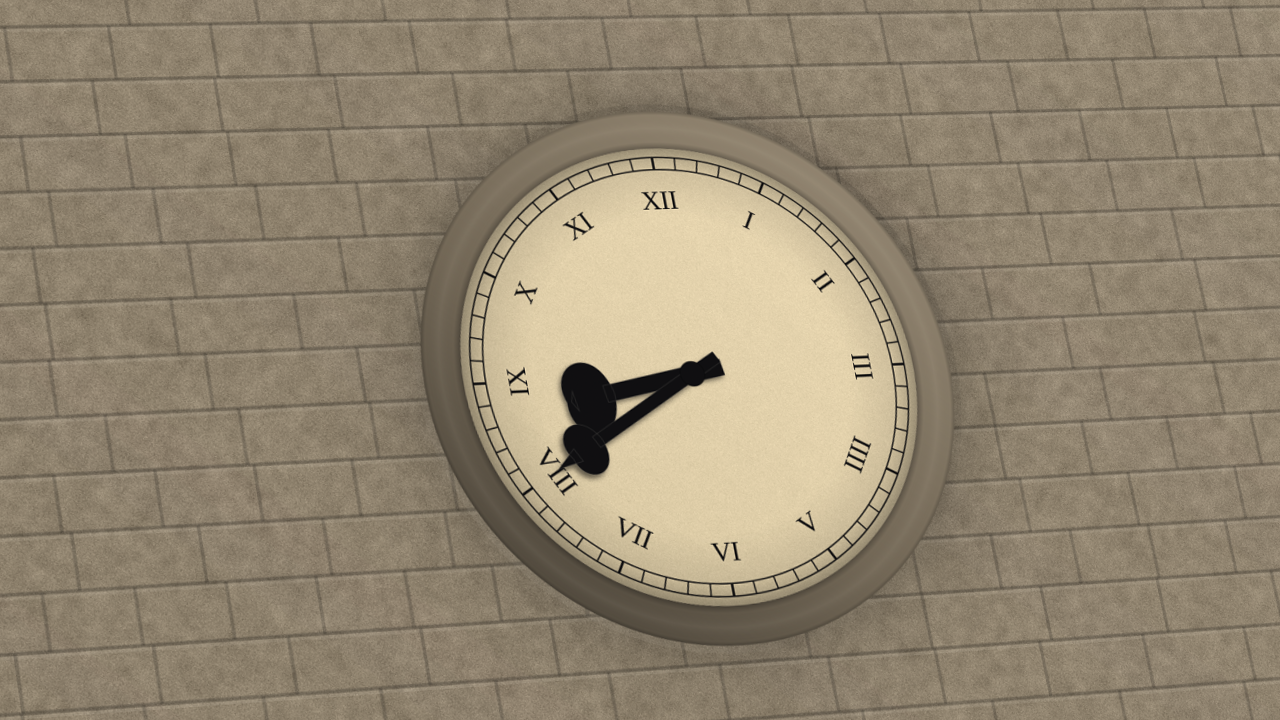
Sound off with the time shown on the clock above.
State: 8:40
